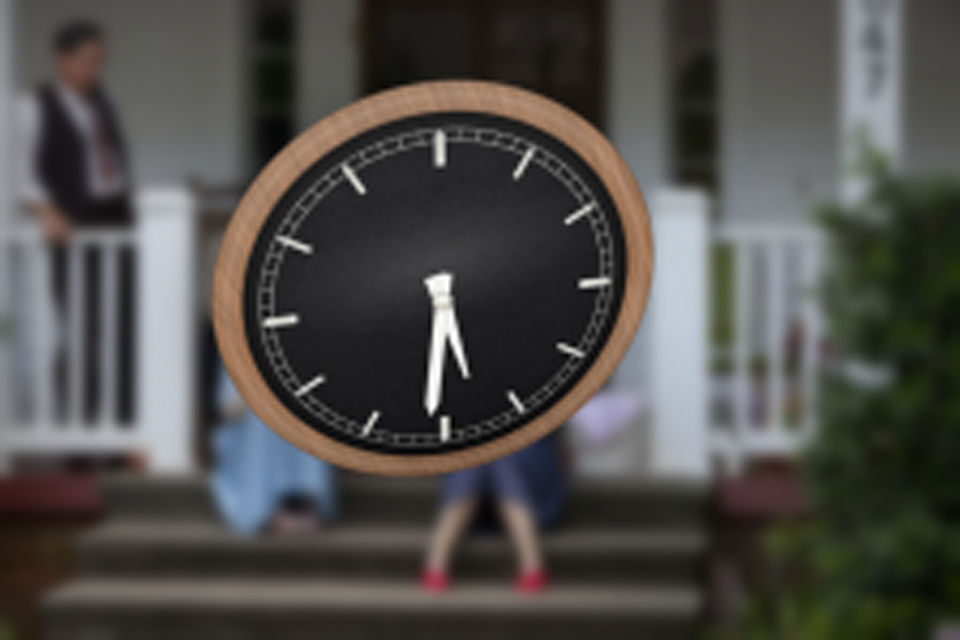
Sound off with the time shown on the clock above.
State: 5:31
